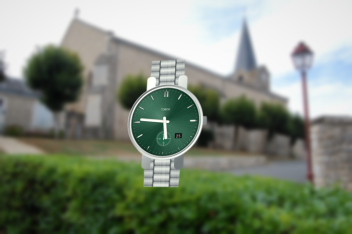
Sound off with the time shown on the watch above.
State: 5:46
